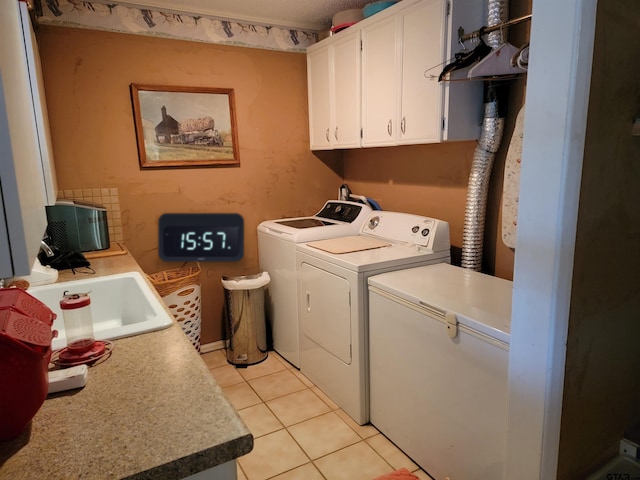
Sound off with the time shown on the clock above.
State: 15:57
